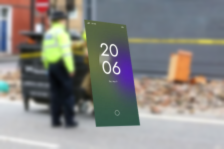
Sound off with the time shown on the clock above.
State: 20:06
